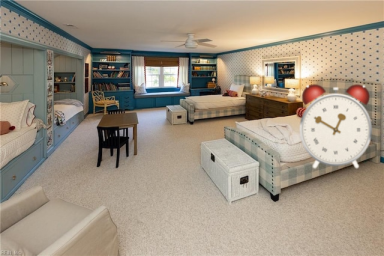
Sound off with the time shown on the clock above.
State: 12:50
